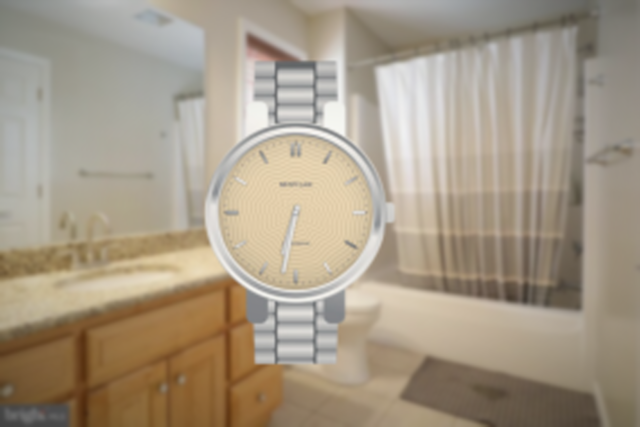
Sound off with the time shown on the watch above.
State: 6:32
